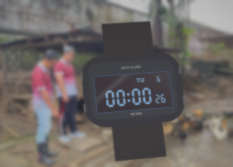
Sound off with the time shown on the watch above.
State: 0:00
